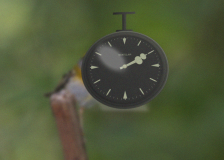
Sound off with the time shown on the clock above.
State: 2:10
